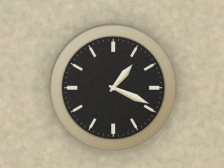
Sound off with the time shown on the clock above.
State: 1:19
